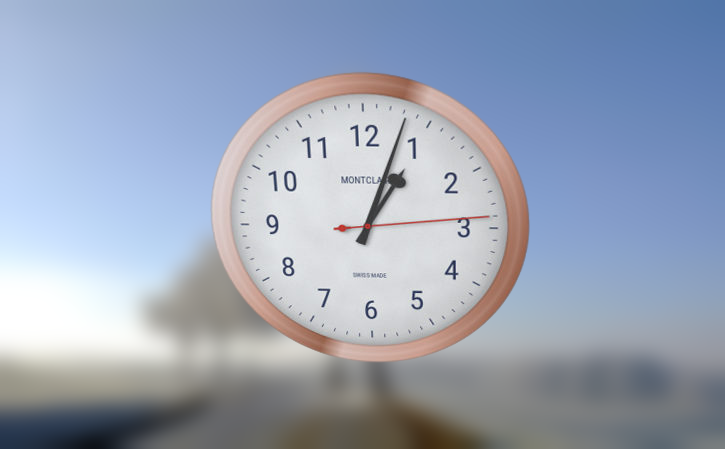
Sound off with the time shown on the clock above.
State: 1:03:14
